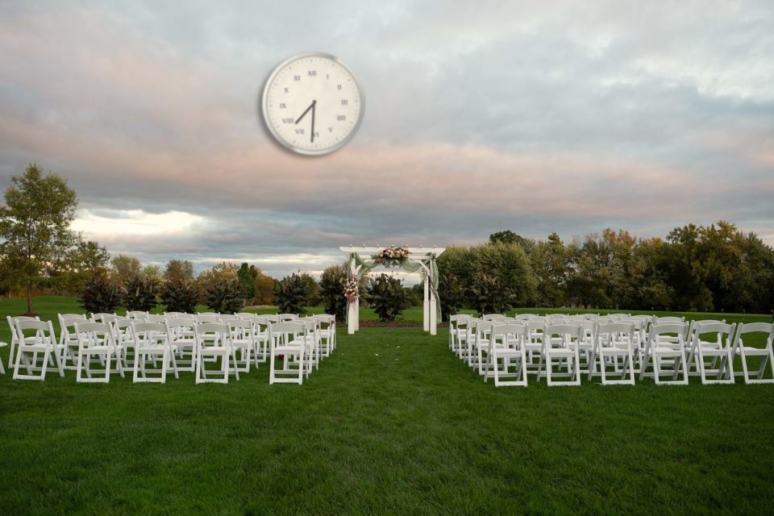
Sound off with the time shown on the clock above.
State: 7:31
